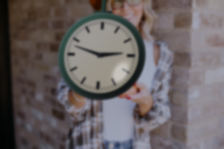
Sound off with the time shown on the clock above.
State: 2:48
